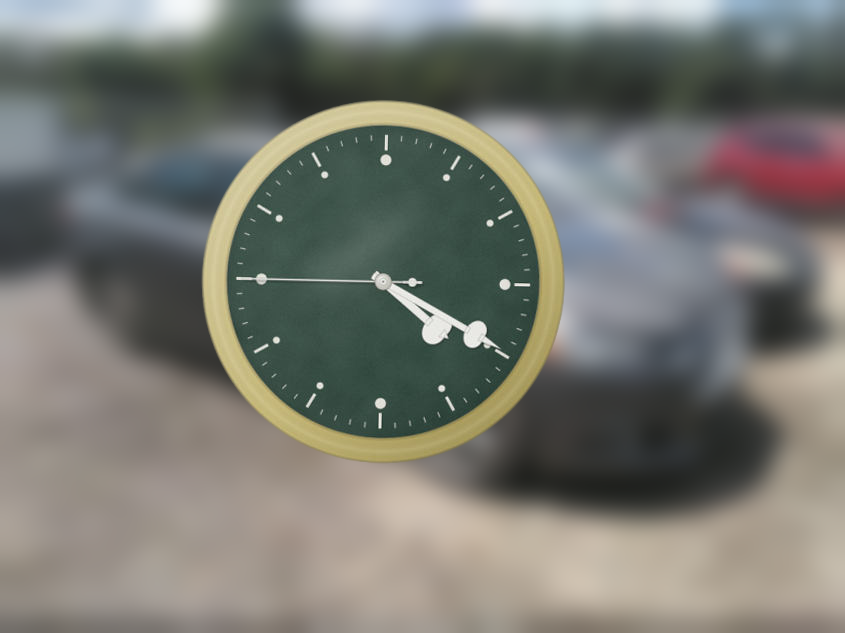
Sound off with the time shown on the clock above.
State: 4:19:45
